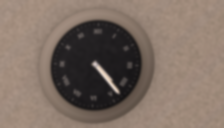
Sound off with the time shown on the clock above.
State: 4:23
